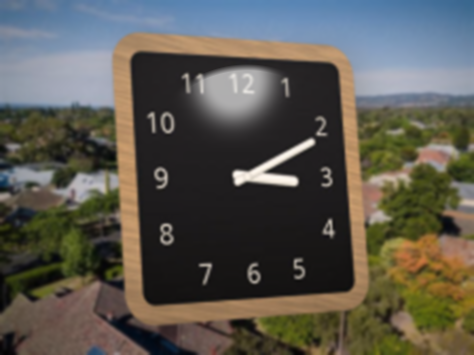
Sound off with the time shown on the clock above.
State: 3:11
